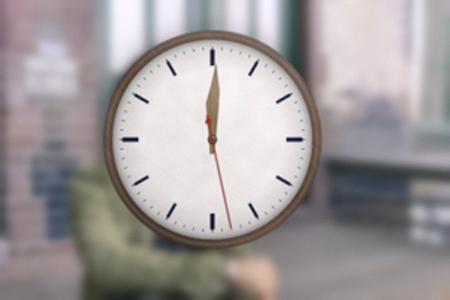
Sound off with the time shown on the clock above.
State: 12:00:28
